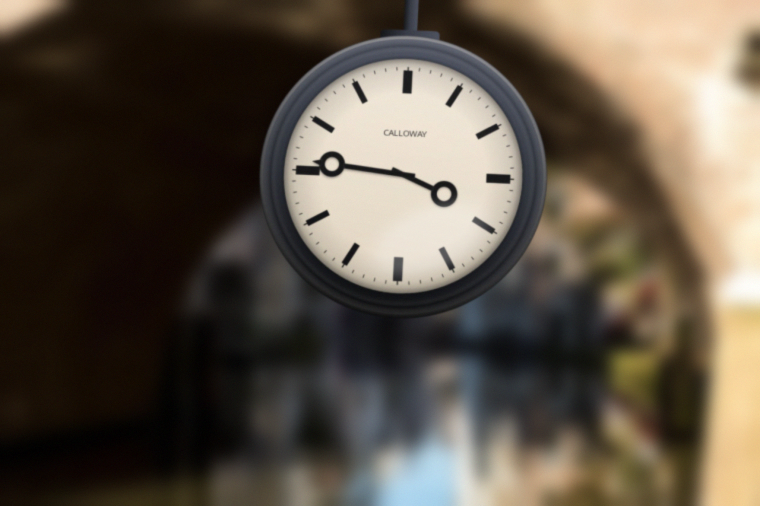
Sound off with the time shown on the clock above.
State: 3:46
